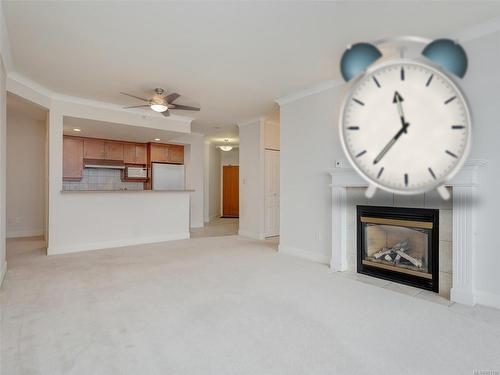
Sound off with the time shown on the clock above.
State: 11:37
